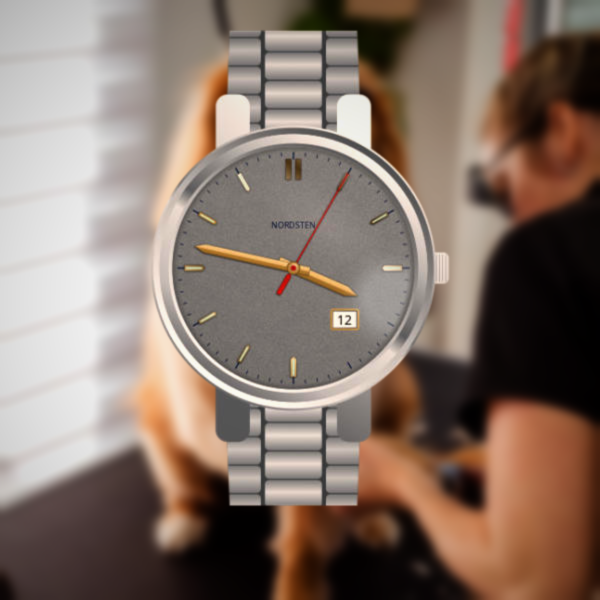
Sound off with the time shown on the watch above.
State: 3:47:05
